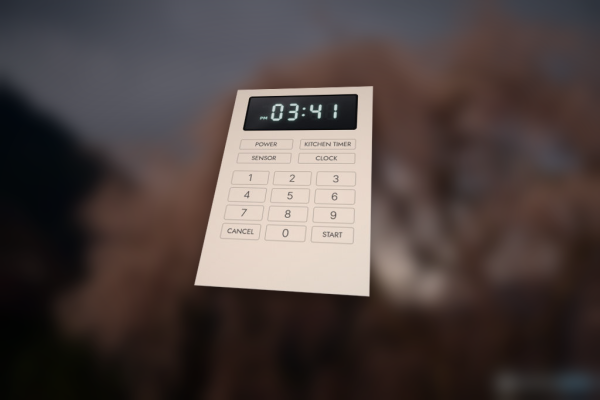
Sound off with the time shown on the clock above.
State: 3:41
